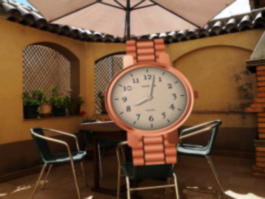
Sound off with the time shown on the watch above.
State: 8:02
